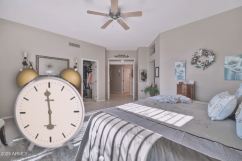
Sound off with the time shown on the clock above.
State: 5:59
